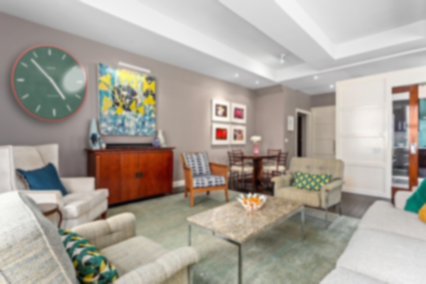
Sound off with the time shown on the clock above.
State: 4:53
